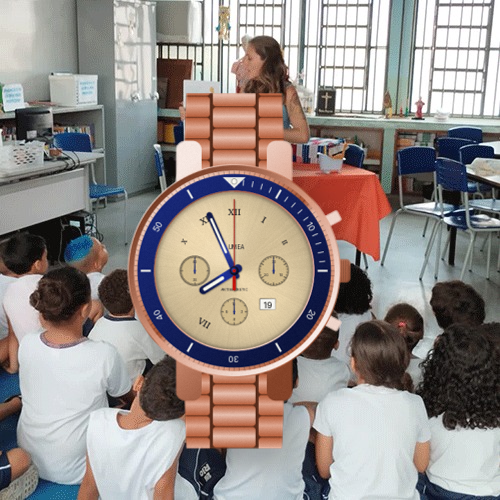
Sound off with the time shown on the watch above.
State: 7:56
